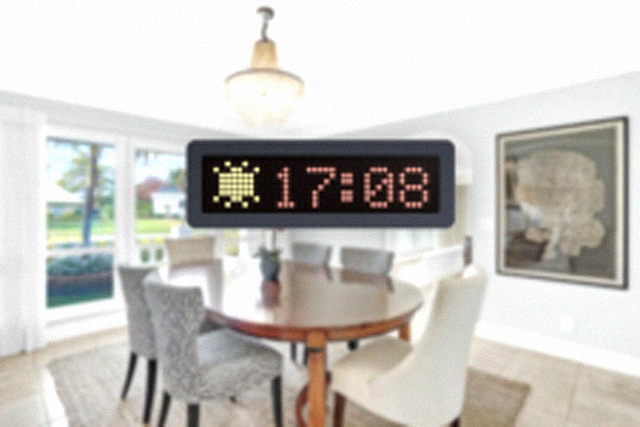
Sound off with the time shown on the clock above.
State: 17:08
